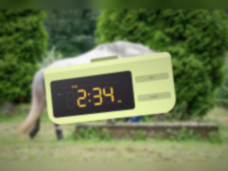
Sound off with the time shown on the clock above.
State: 2:34
